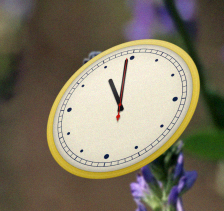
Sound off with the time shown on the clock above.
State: 10:58:59
